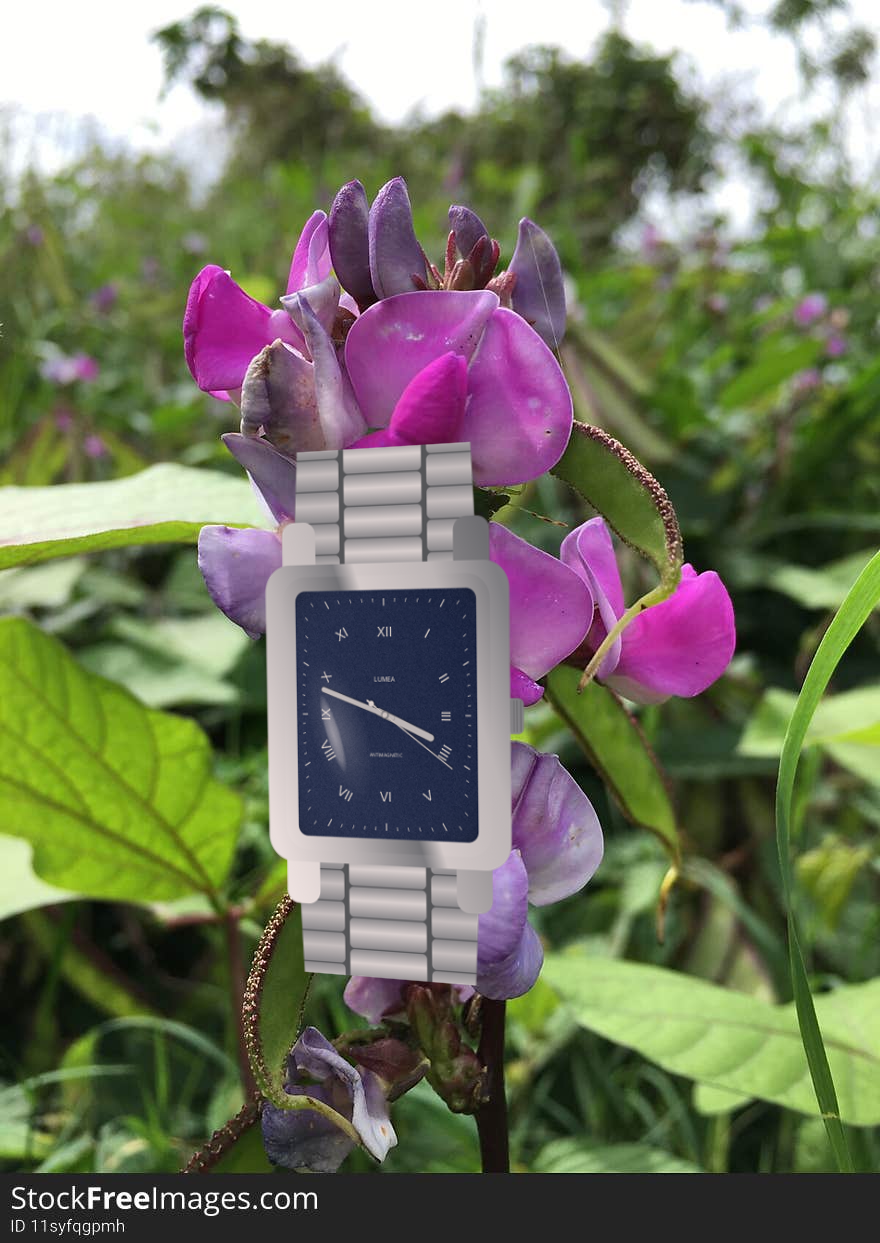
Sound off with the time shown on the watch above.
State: 3:48:21
